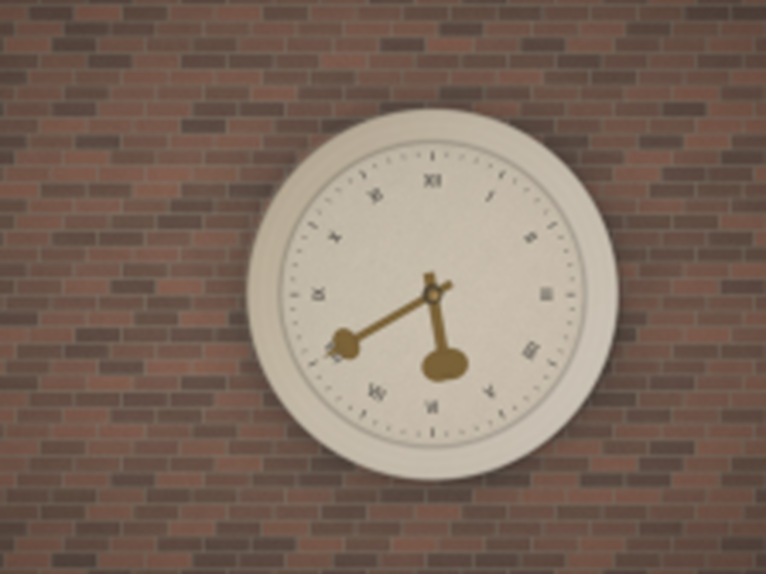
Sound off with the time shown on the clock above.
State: 5:40
